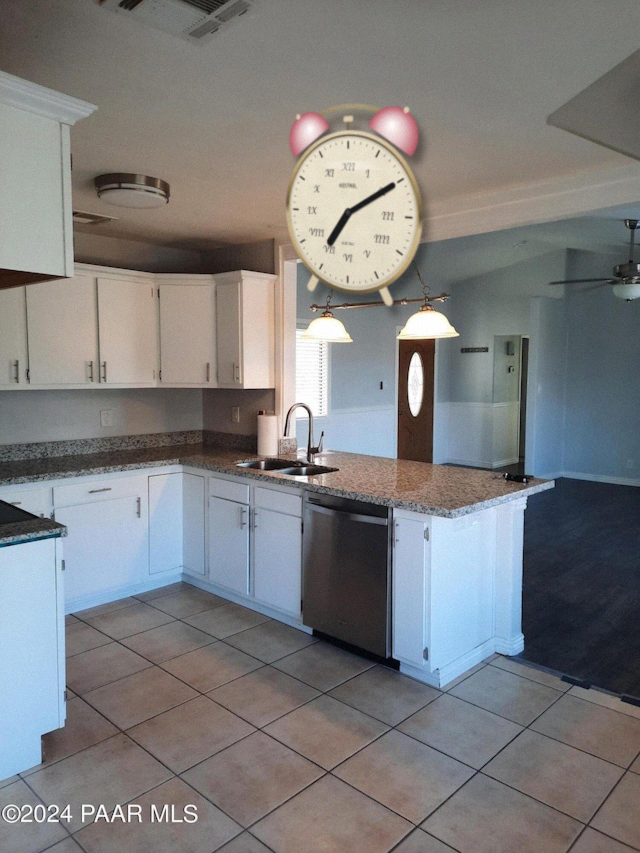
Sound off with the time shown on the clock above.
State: 7:10
